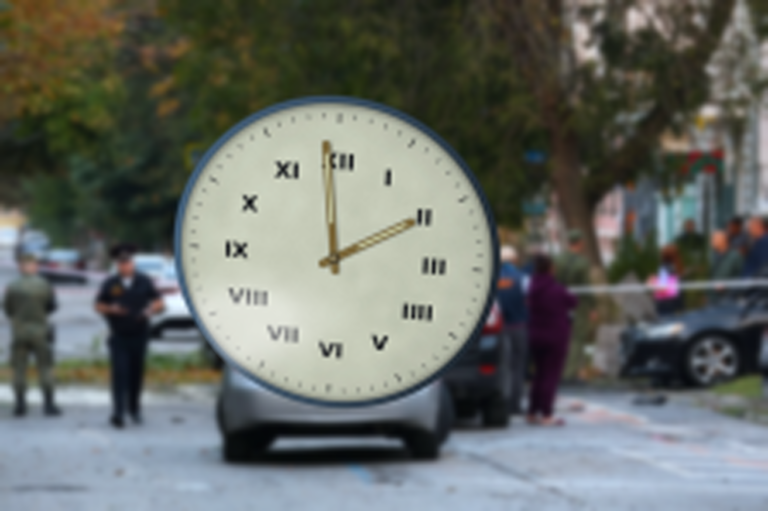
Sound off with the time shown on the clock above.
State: 1:59
